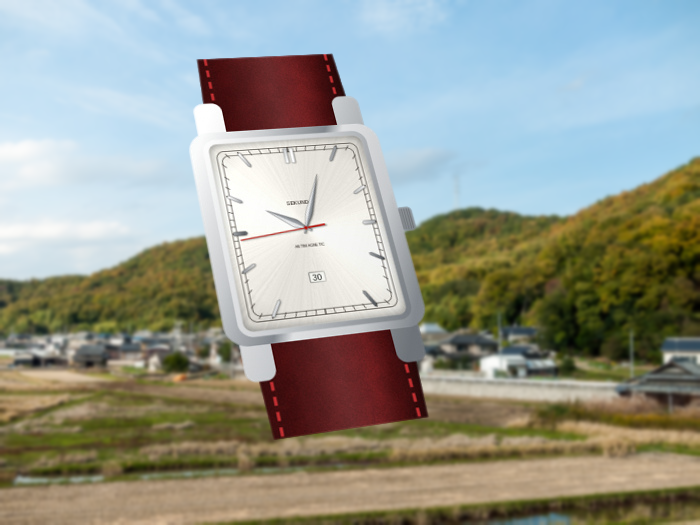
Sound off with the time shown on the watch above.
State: 10:03:44
